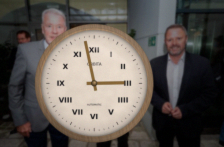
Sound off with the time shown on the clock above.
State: 2:58
